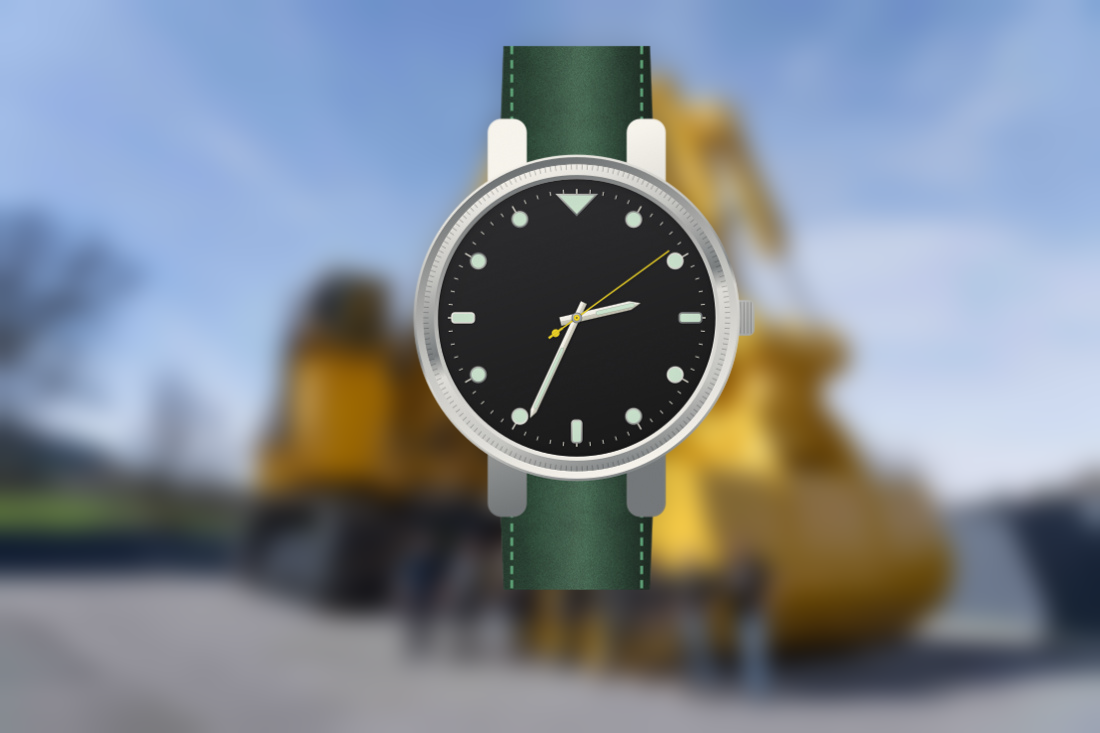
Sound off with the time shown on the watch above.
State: 2:34:09
